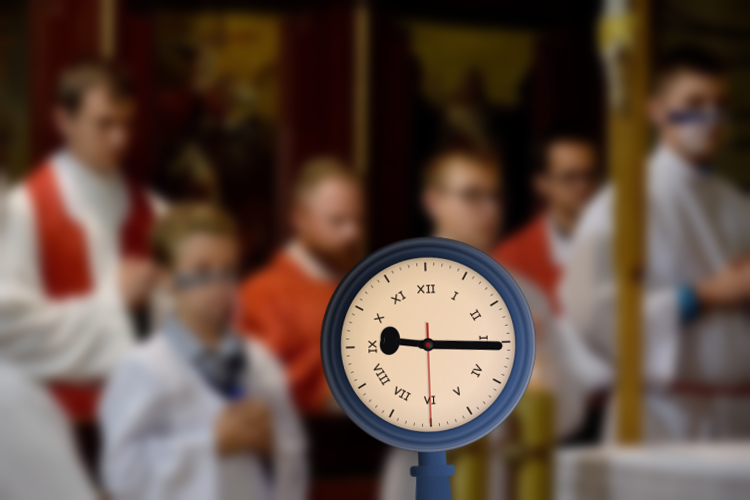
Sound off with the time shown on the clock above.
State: 9:15:30
